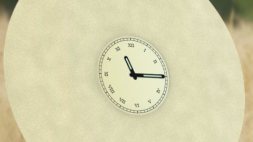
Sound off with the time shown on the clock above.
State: 11:15
